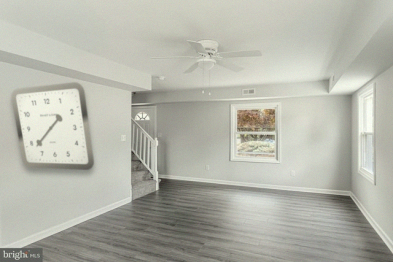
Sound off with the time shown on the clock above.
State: 1:38
